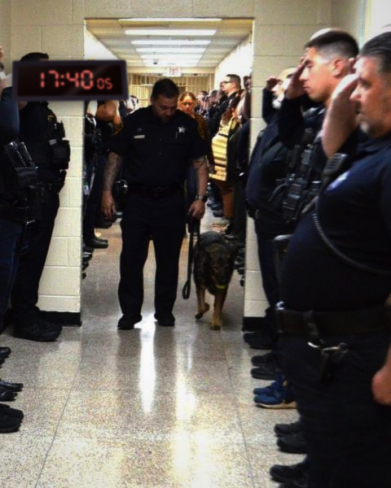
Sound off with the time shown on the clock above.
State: 17:40:05
